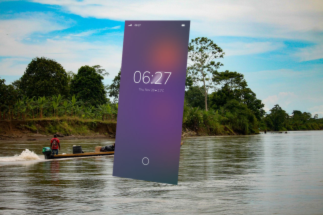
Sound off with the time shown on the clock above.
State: 6:27
